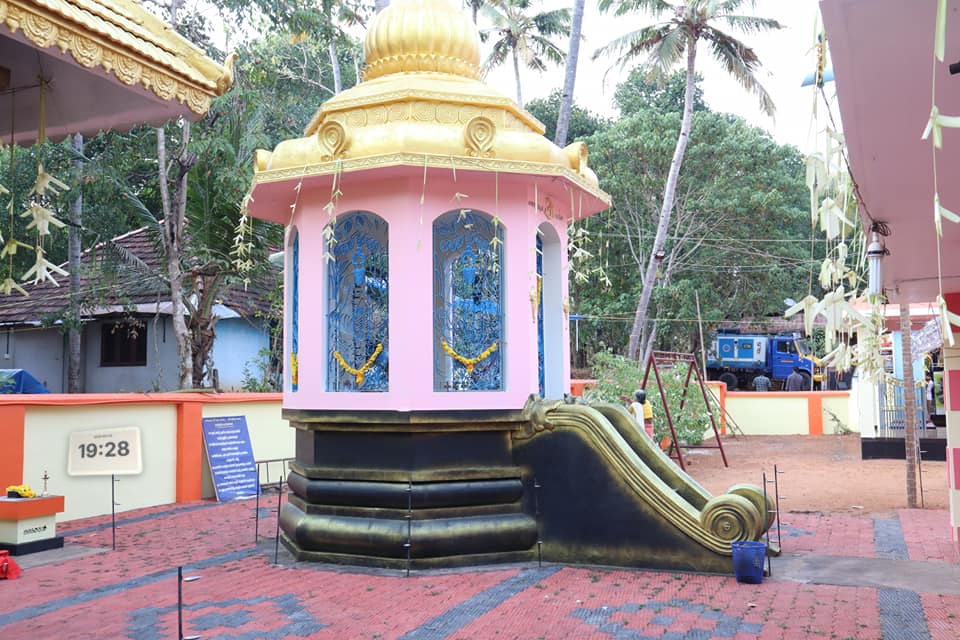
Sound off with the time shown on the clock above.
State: 19:28
